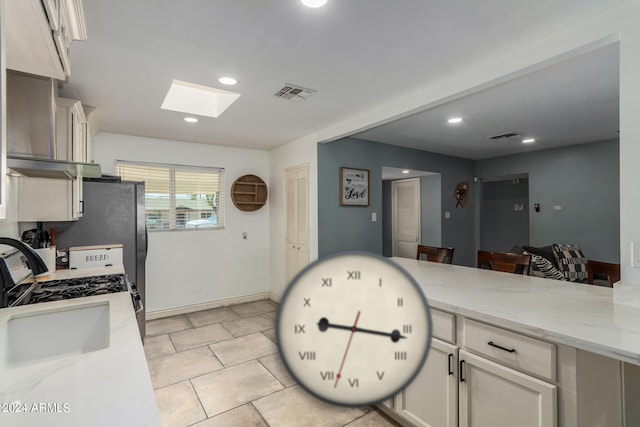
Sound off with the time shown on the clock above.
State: 9:16:33
